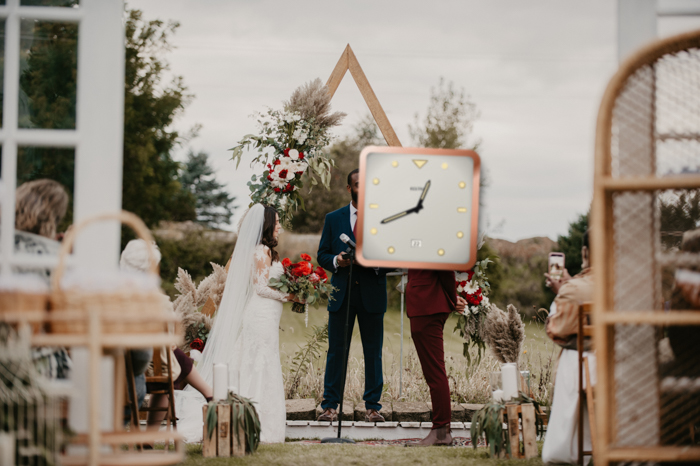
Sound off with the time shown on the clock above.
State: 12:41
